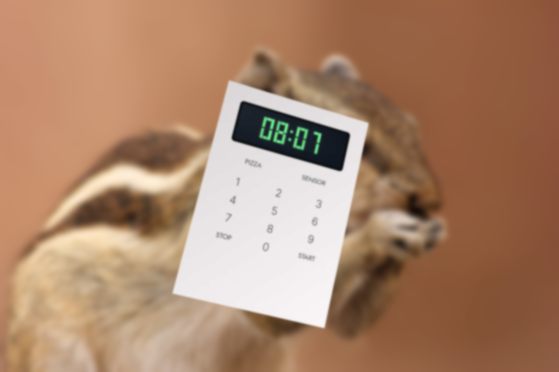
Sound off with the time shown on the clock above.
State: 8:07
